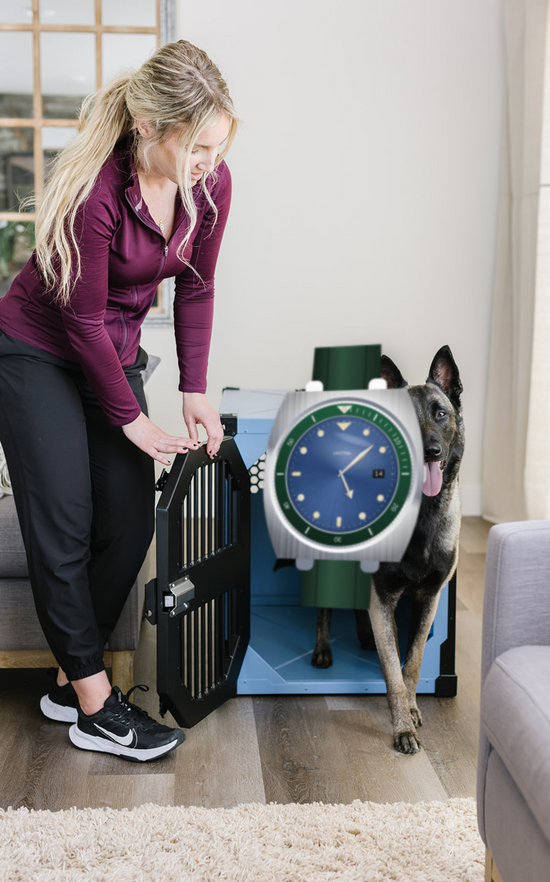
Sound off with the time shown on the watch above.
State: 5:08
